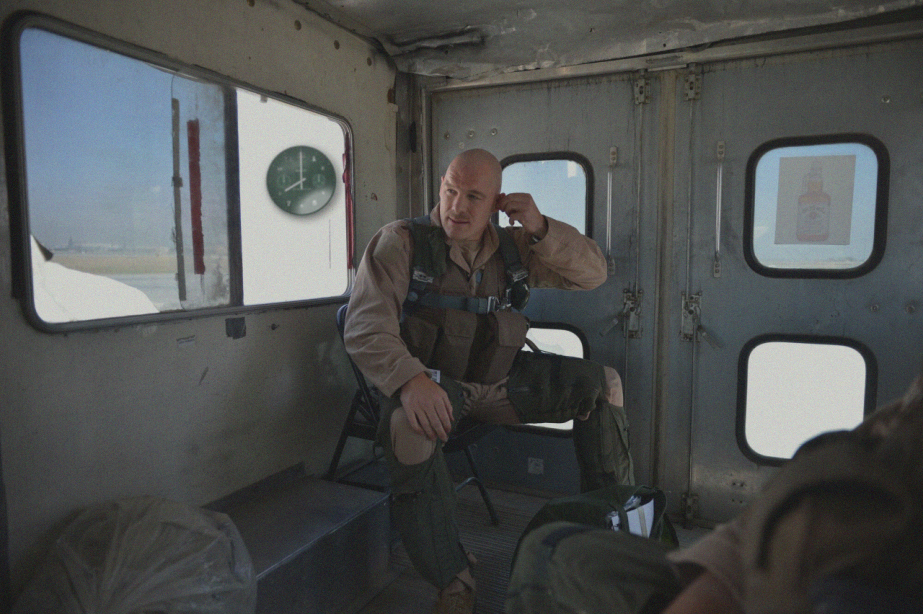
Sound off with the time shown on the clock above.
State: 8:00
